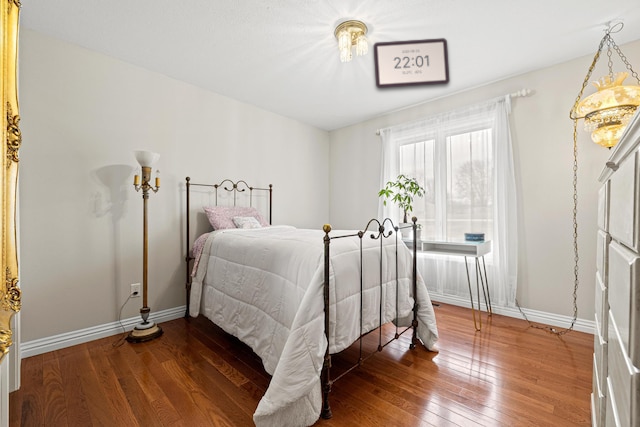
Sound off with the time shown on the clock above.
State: 22:01
